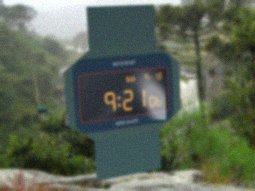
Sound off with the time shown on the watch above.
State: 9:21
